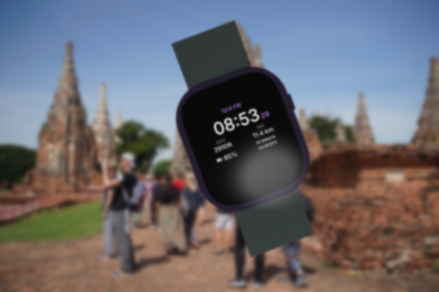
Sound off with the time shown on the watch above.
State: 8:53
